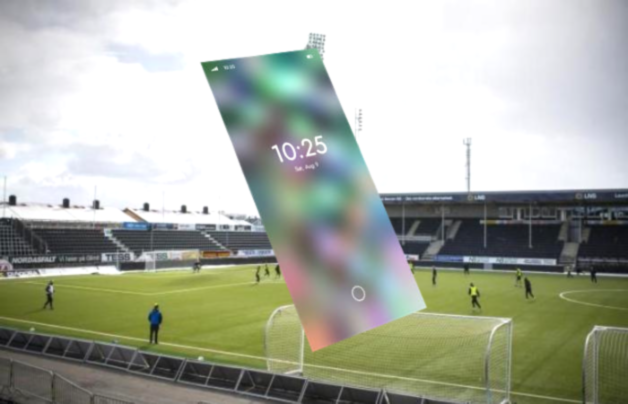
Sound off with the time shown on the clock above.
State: 10:25
